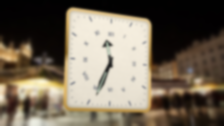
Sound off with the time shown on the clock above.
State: 11:34
